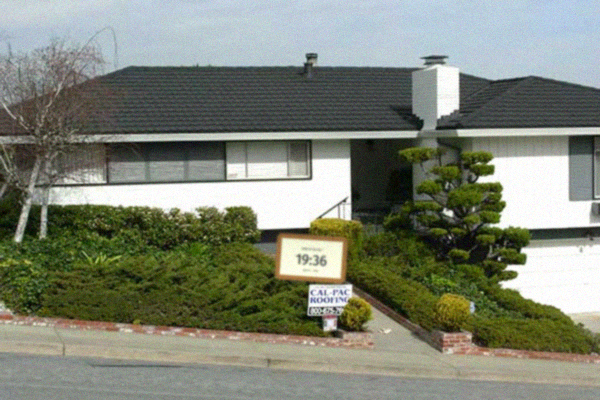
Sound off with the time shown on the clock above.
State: 19:36
